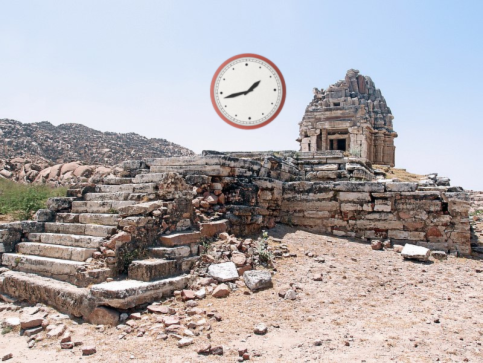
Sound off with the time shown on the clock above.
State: 1:43
